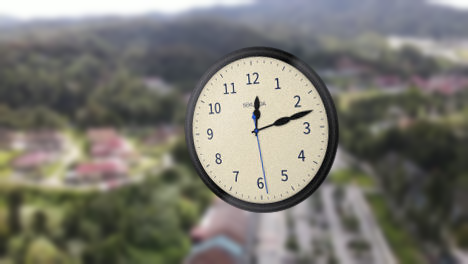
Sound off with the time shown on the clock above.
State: 12:12:29
